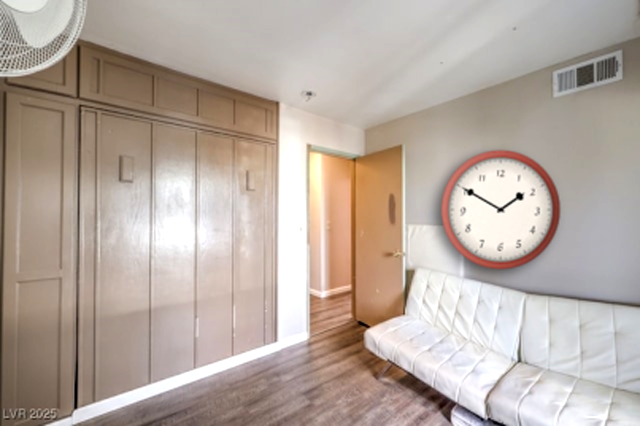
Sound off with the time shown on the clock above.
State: 1:50
